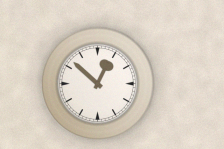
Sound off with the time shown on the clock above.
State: 12:52
